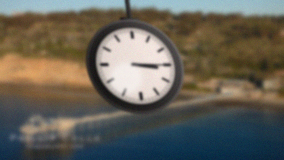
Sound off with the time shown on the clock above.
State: 3:15
